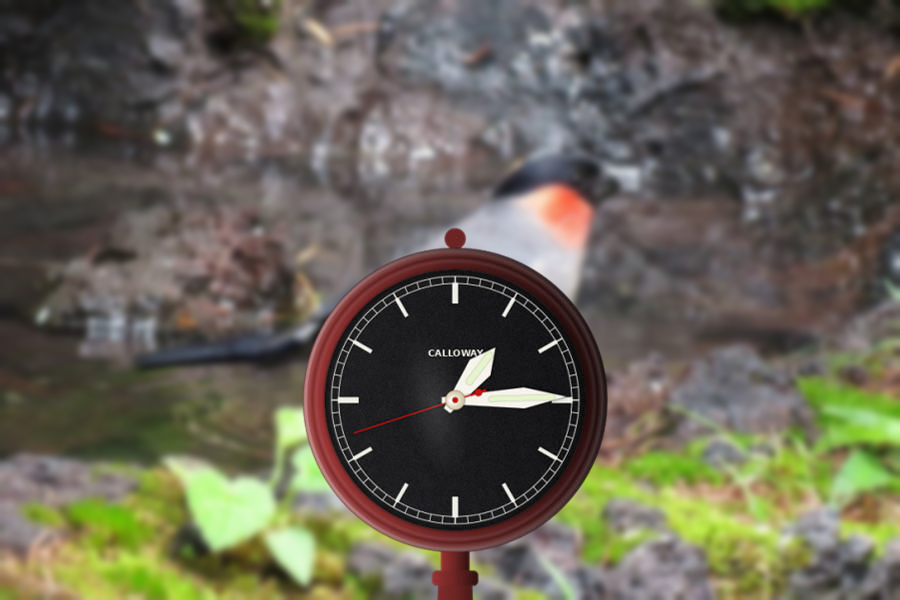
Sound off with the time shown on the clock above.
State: 1:14:42
